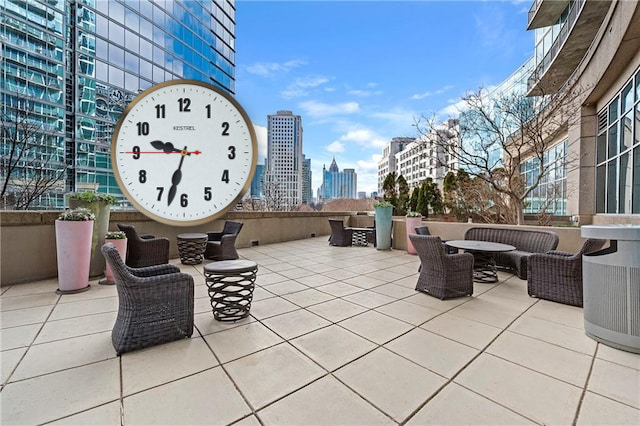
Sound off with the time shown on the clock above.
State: 9:32:45
